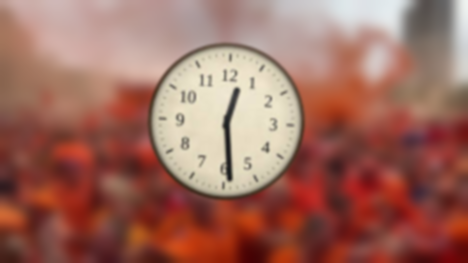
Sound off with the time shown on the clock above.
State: 12:29
